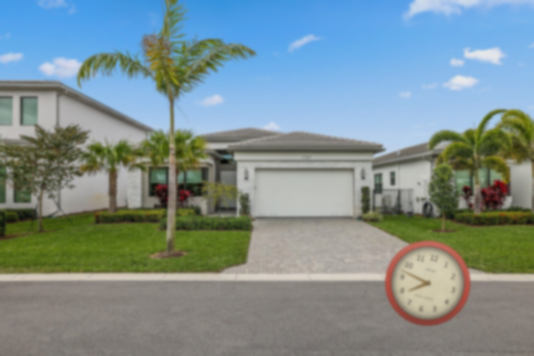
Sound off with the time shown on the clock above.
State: 7:47
